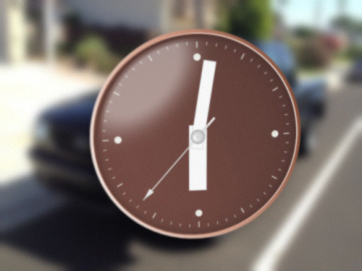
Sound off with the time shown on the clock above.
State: 6:01:37
